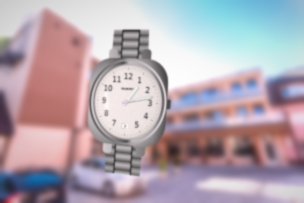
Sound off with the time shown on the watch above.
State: 1:13
